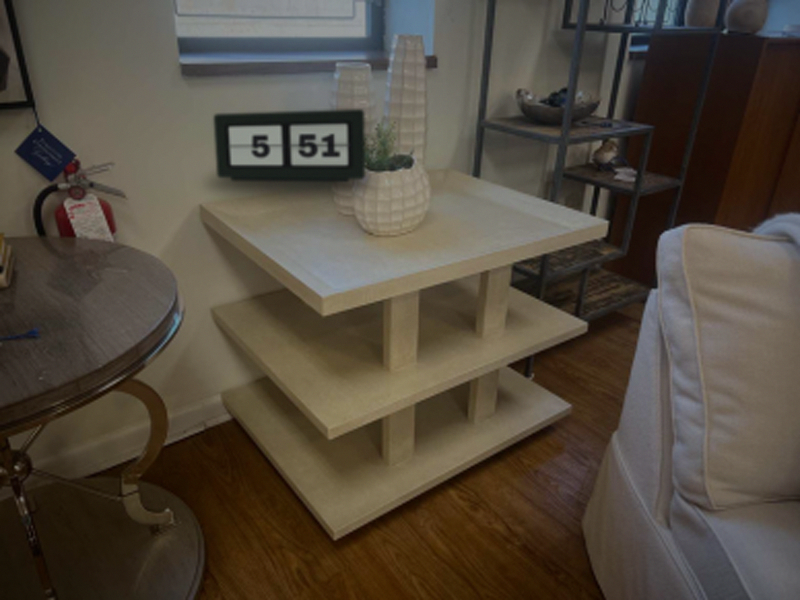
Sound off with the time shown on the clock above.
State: 5:51
